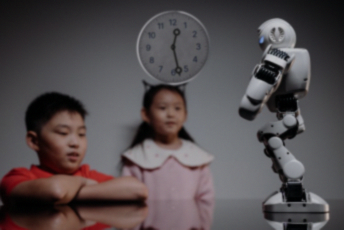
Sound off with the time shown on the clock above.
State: 12:28
